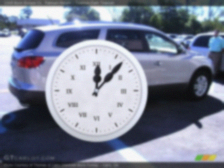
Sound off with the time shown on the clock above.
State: 12:07
